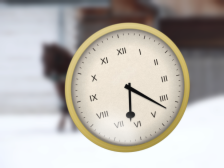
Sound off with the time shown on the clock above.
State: 6:22
